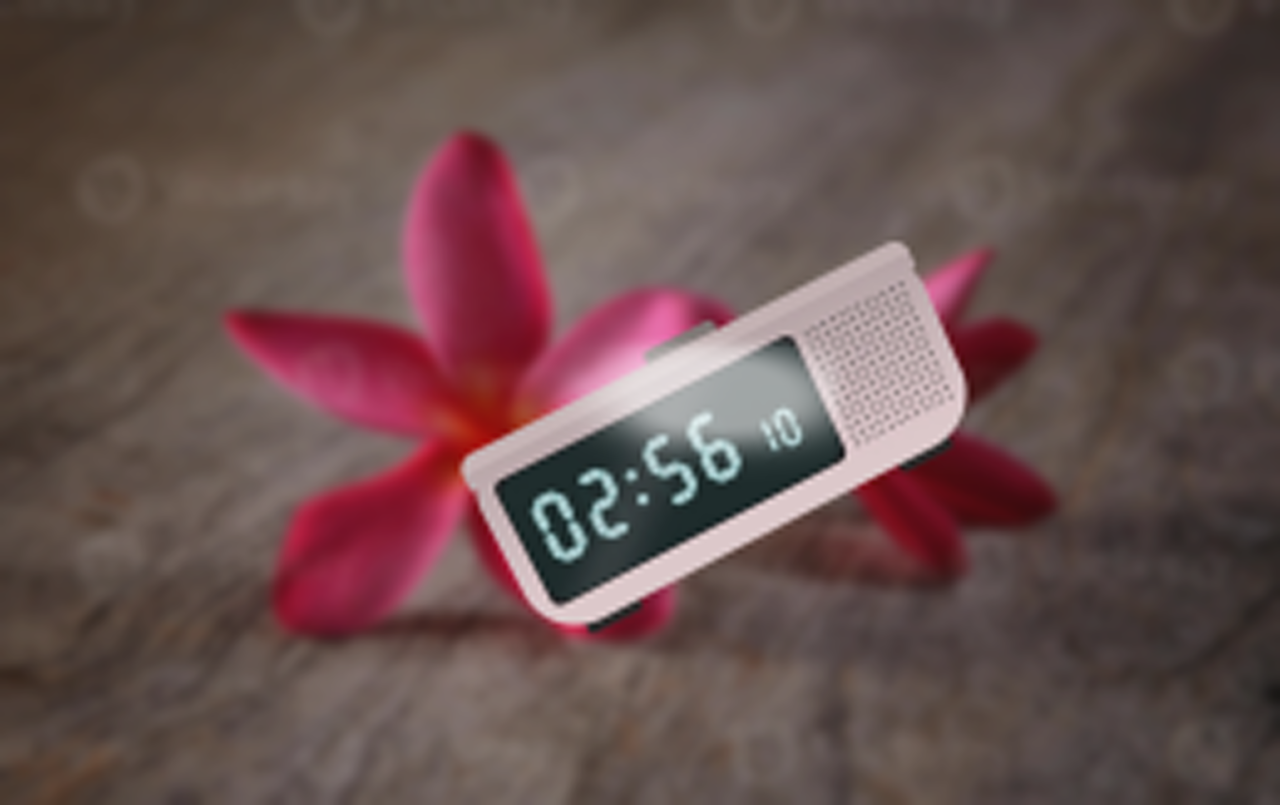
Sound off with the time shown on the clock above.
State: 2:56:10
